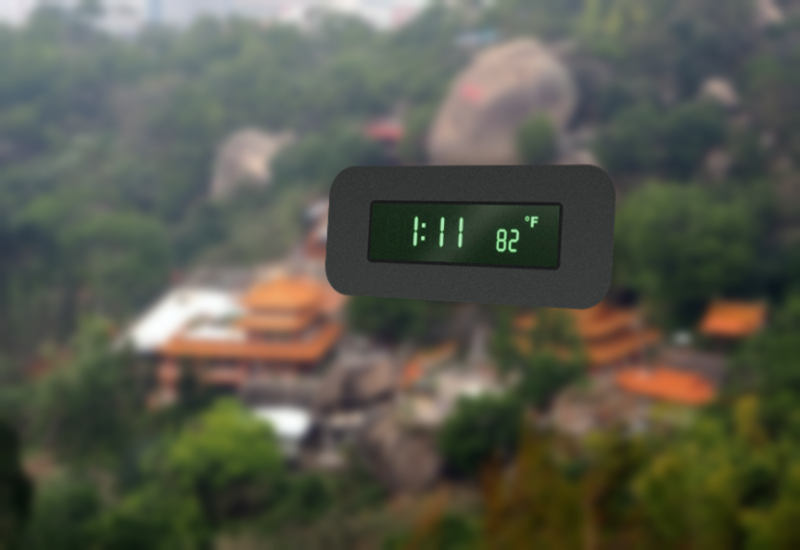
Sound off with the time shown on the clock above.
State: 1:11
